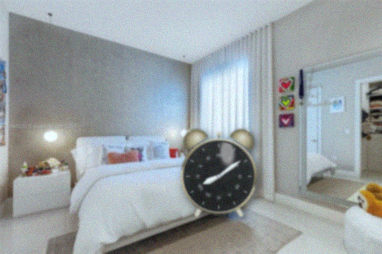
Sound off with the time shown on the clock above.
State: 8:09
